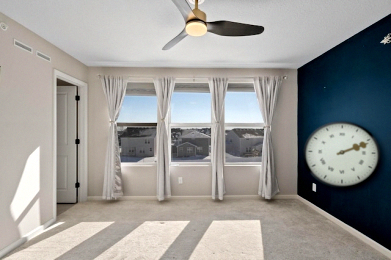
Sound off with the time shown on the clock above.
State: 2:11
